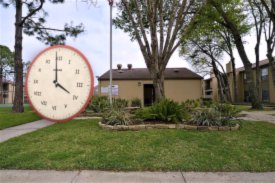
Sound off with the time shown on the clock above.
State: 3:59
